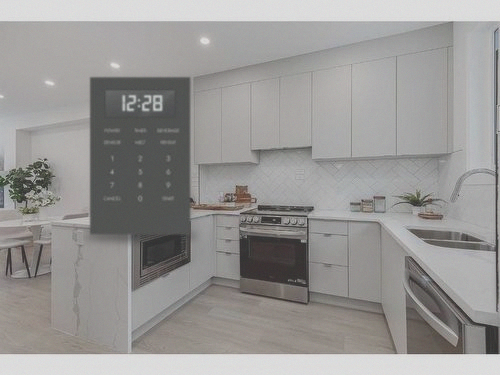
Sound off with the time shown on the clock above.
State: 12:28
